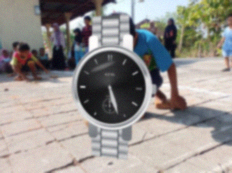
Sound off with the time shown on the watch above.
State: 5:27
